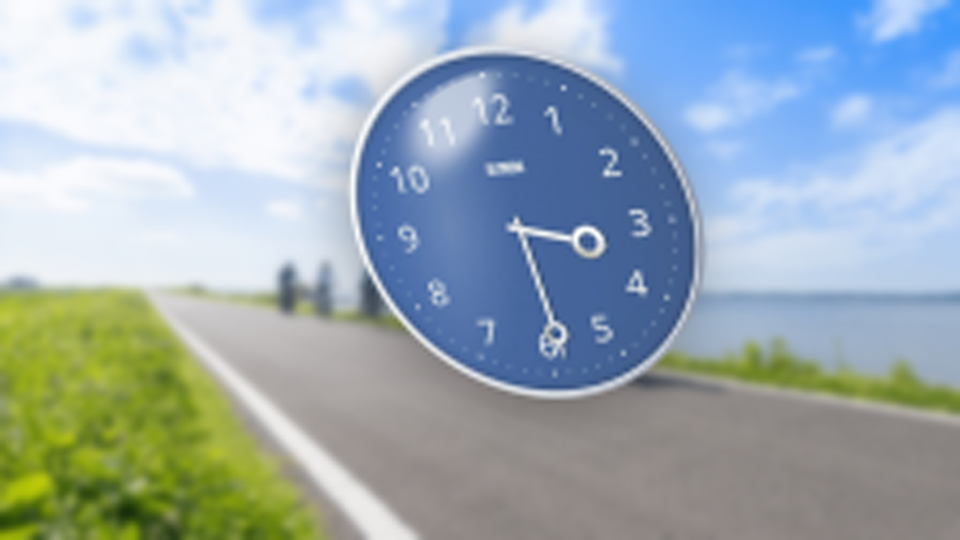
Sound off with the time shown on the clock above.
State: 3:29
